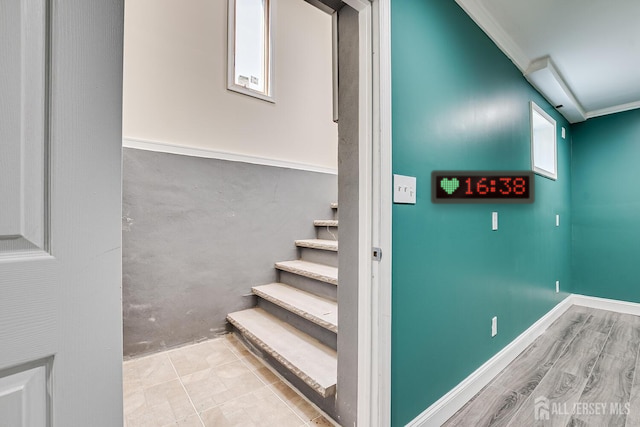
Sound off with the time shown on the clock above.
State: 16:38
